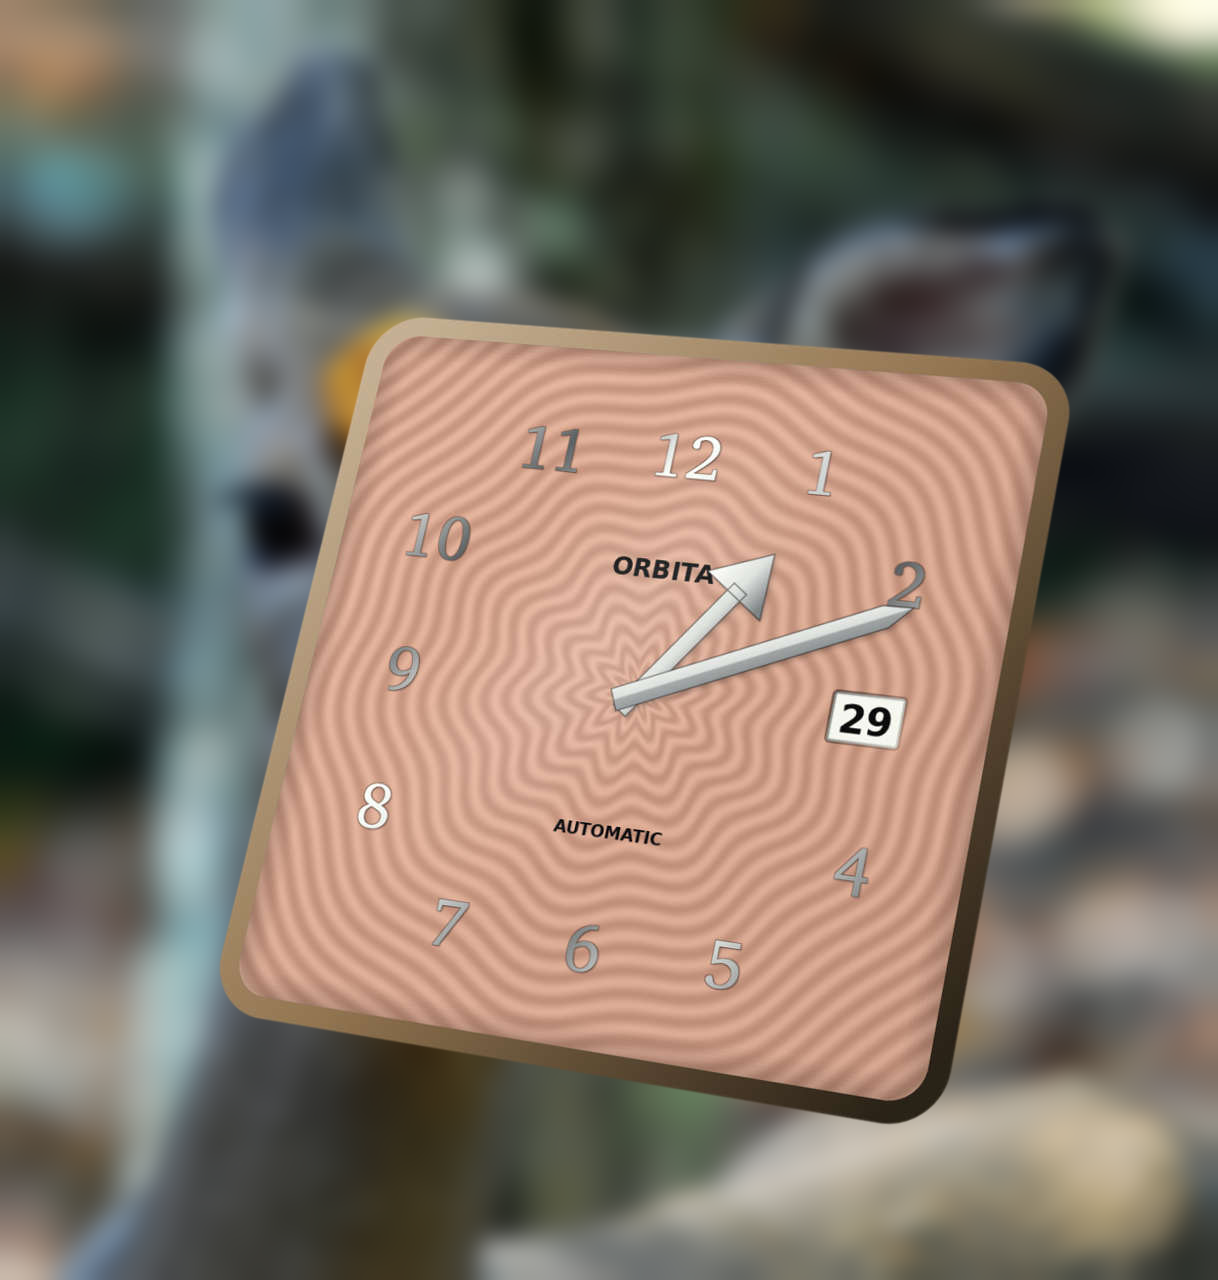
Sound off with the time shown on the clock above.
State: 1:11
